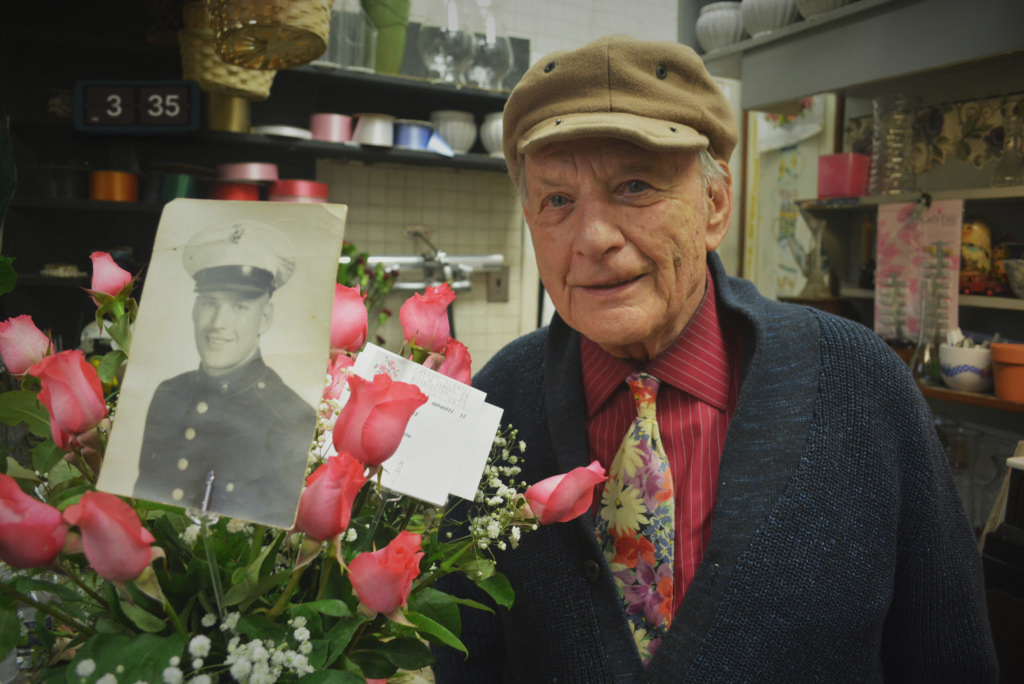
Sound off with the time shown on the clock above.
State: 3:35
